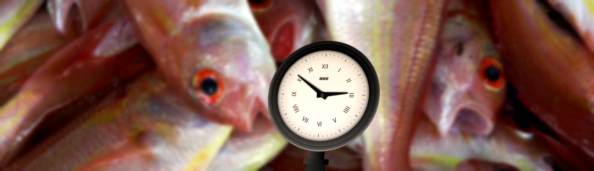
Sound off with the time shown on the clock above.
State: 2:51
